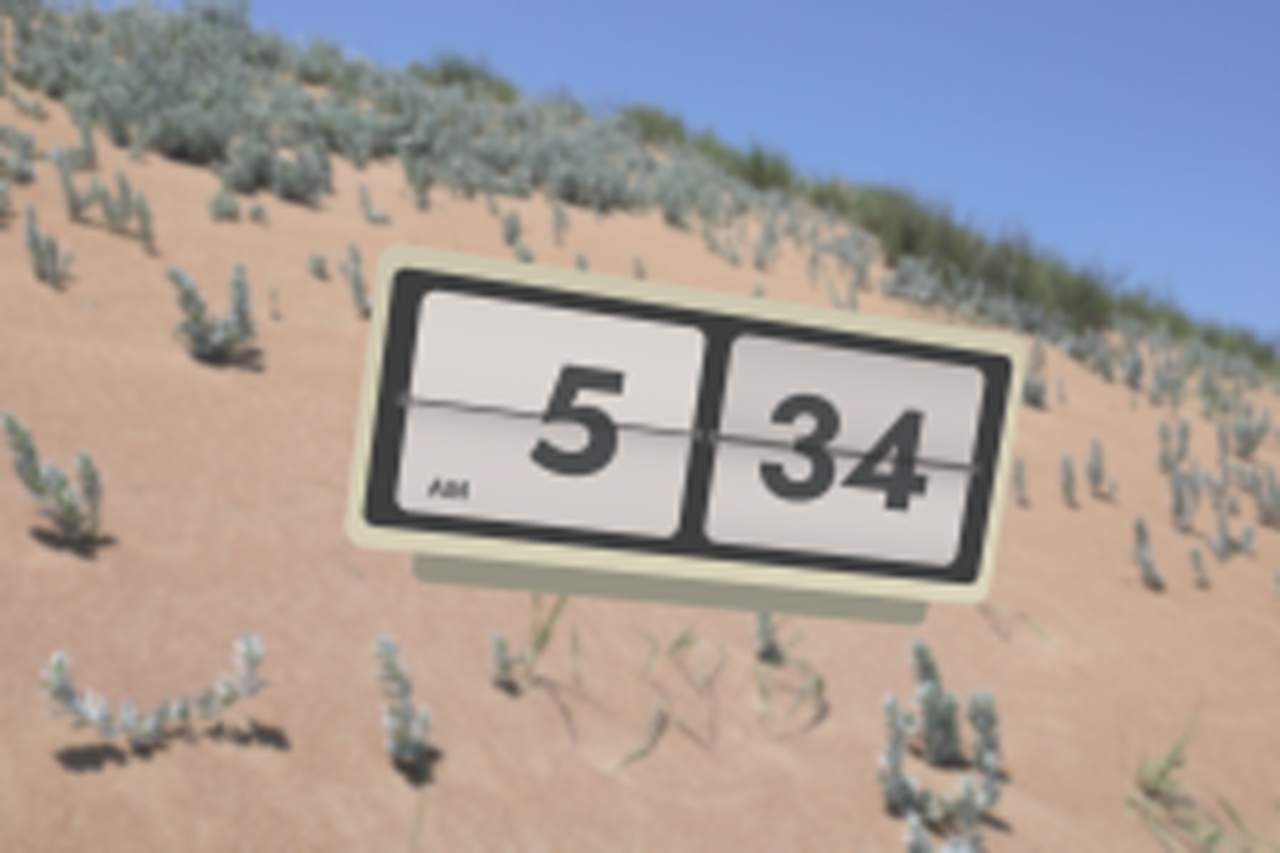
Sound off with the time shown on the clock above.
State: 5:34
